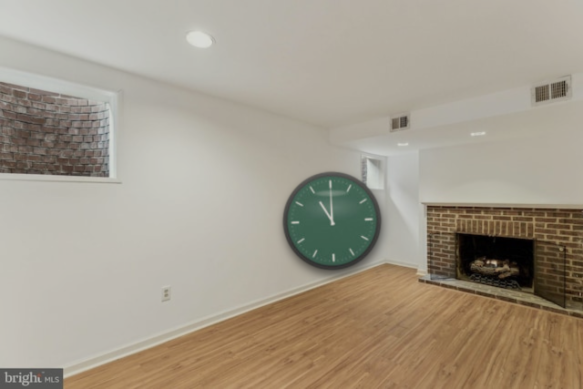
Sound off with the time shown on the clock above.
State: 11:00
